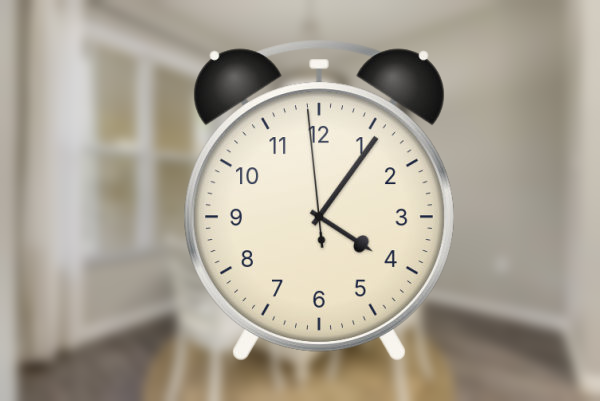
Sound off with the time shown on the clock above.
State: 4:05:59
